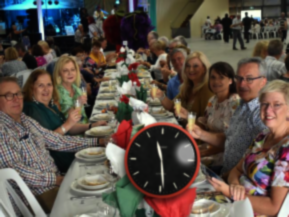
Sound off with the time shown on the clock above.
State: 11:29
